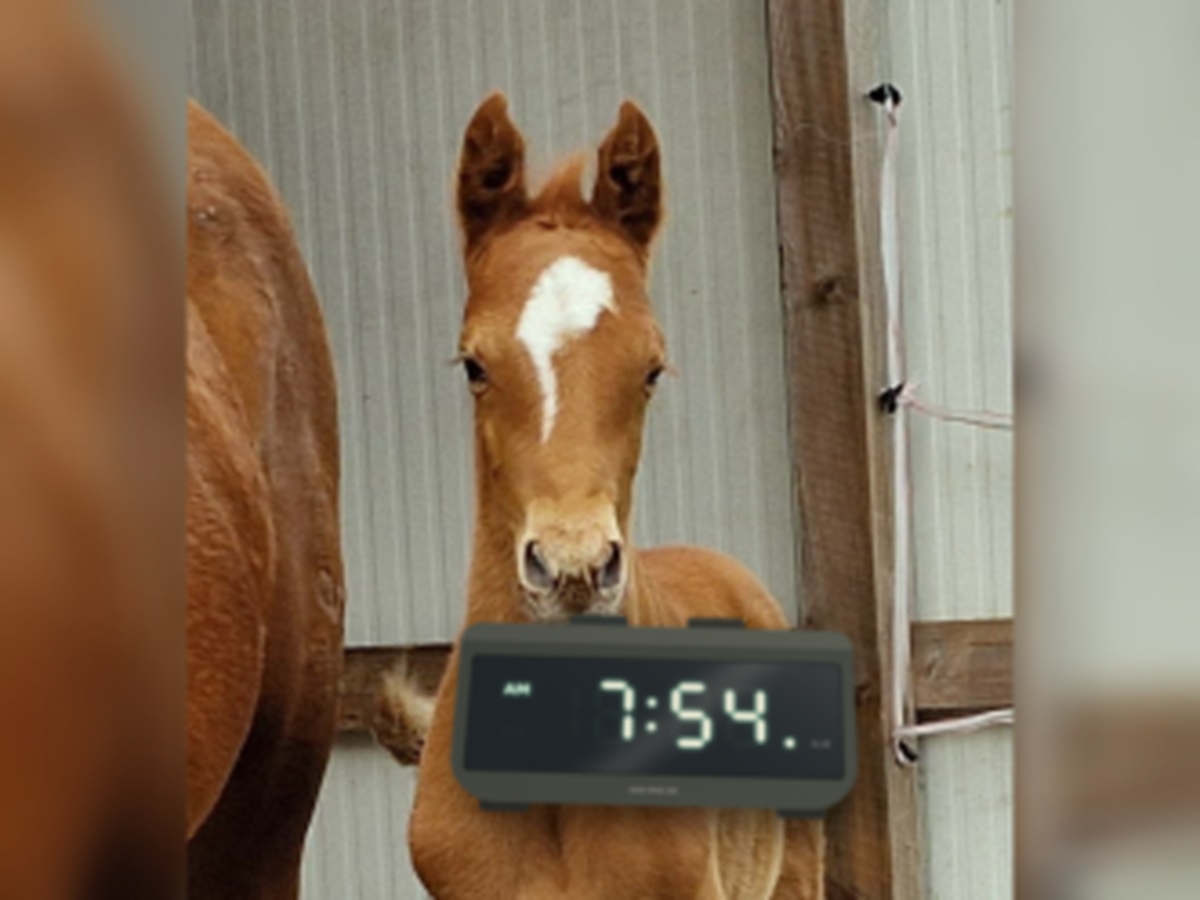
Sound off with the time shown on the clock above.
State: 7:54
